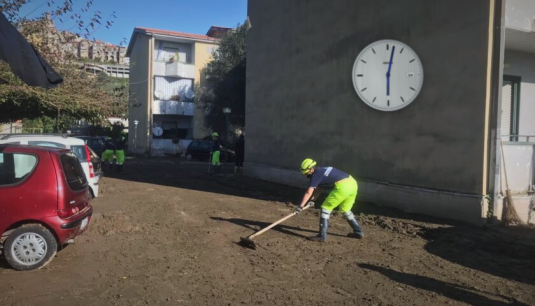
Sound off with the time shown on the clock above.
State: 6:02
